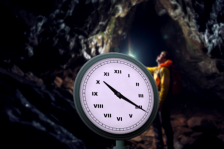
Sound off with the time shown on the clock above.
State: 10:20
